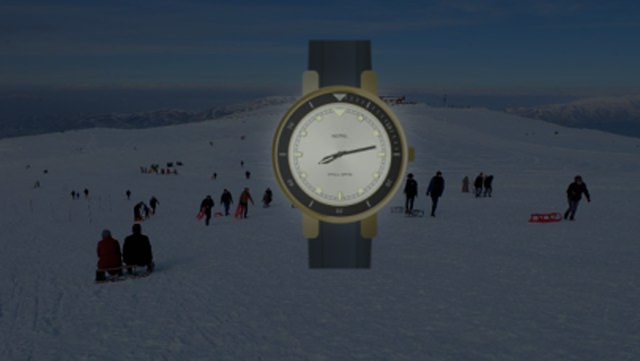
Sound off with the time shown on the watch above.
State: 8:13
